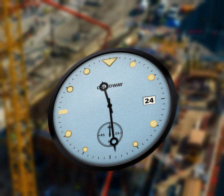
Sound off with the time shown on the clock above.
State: 11:29
